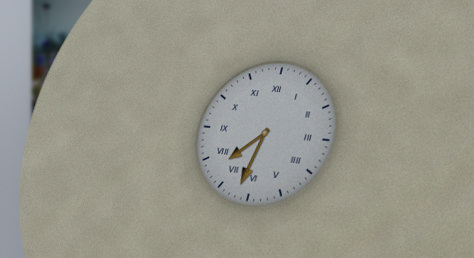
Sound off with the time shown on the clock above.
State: 7:32
